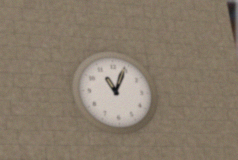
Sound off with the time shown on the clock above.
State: 11:04
